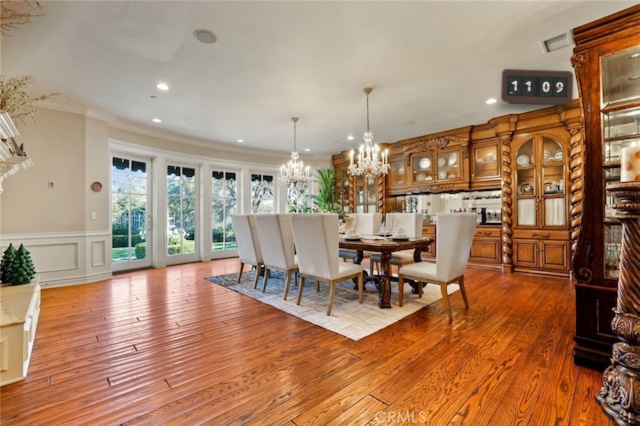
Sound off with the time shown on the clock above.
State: 11:09
